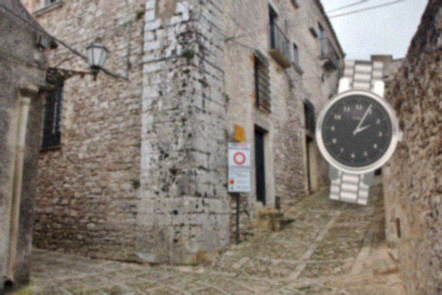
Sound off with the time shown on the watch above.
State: 2:04
